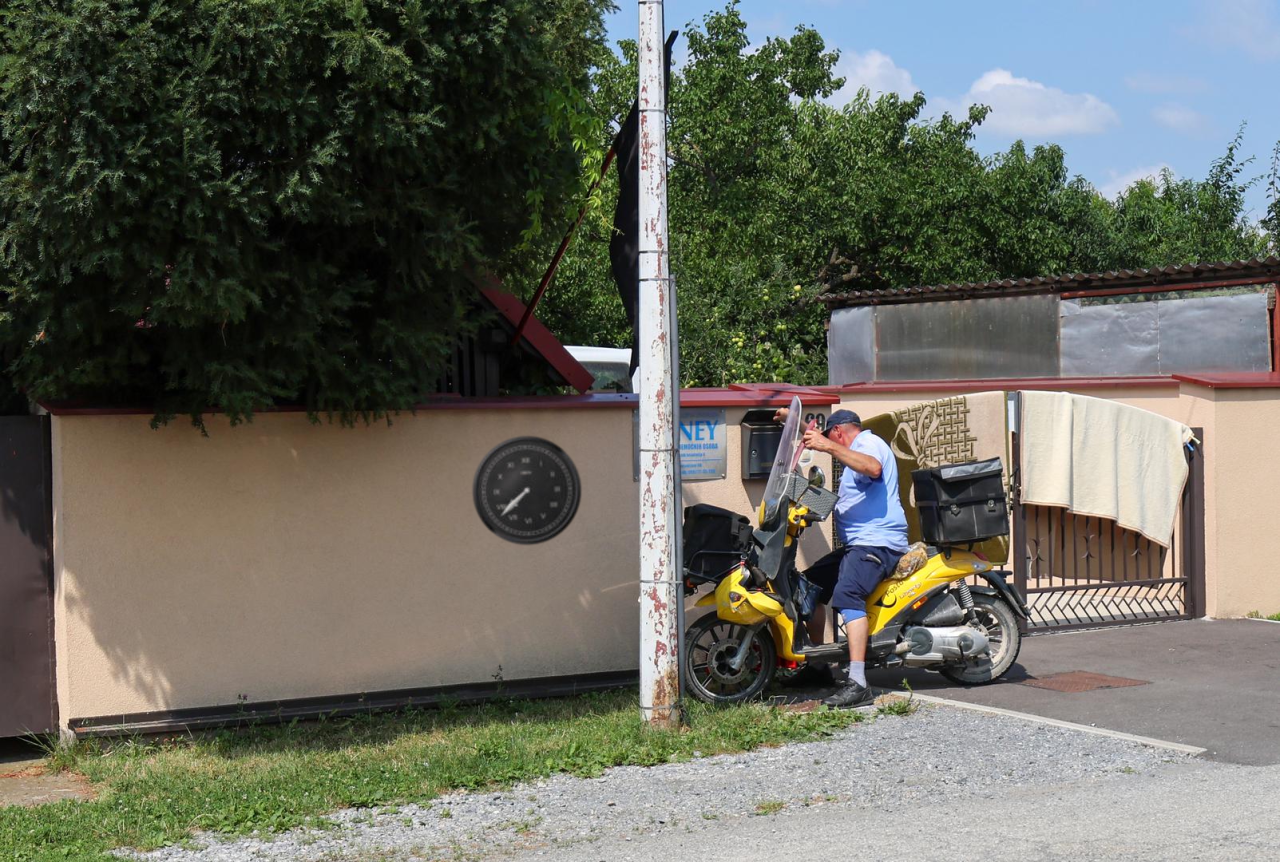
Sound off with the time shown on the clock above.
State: 7:38
